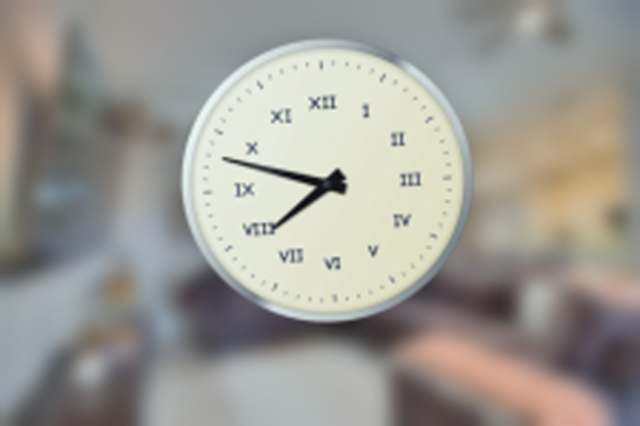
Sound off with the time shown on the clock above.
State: 7:48
